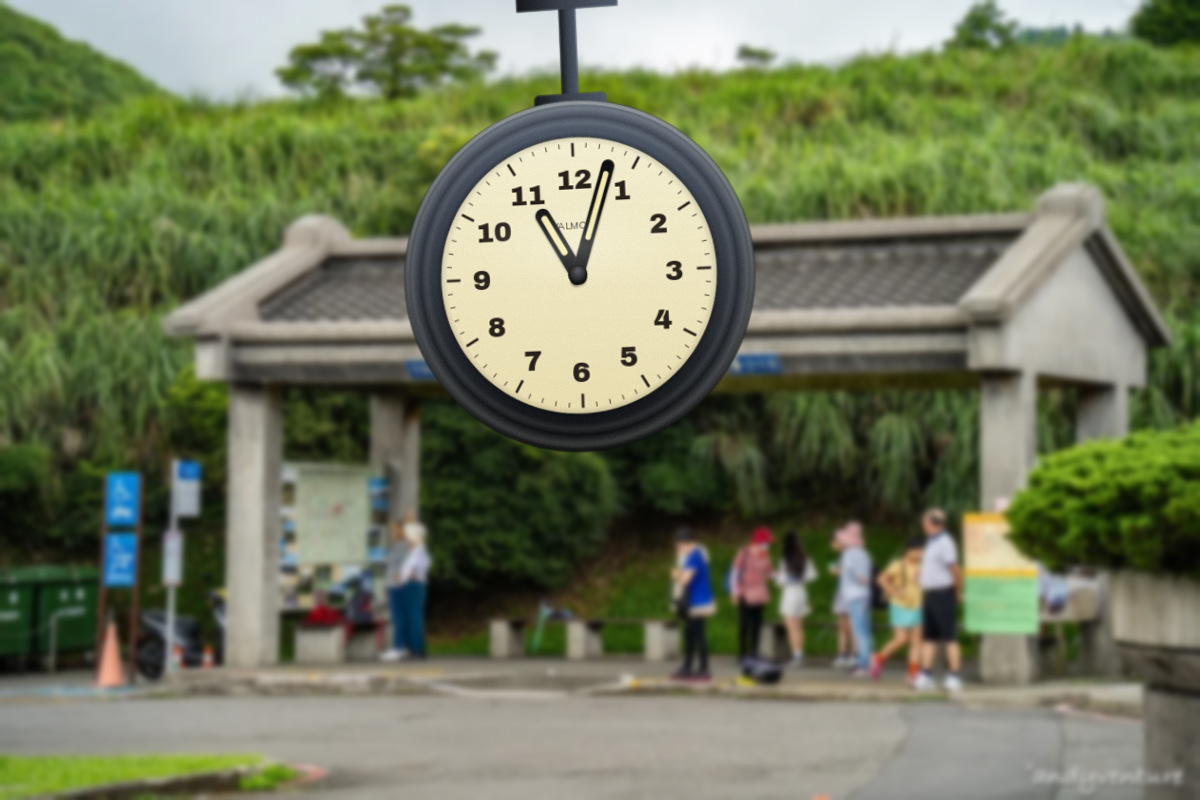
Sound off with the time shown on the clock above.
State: 11:03
